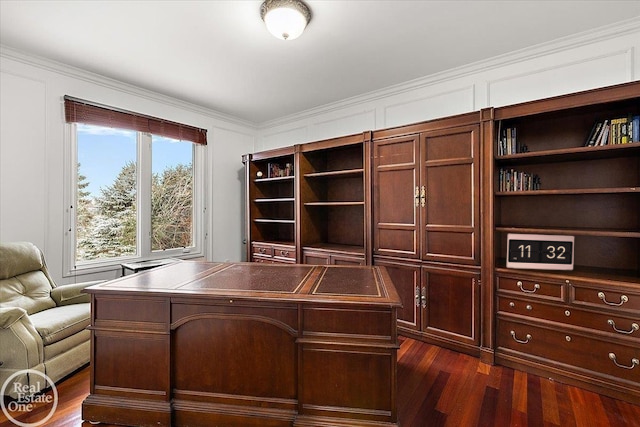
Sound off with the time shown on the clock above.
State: 11:32
